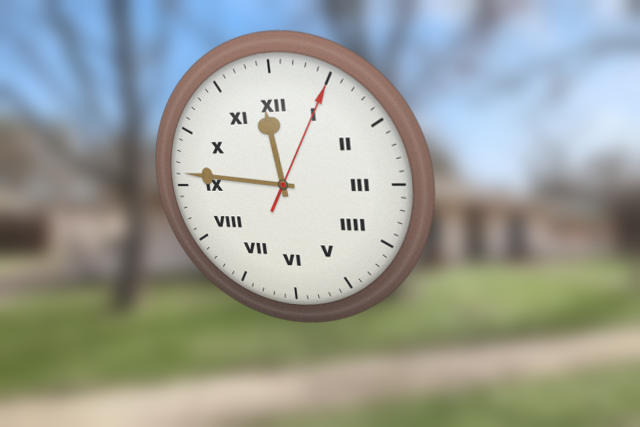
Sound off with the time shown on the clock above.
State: 11:46:05
